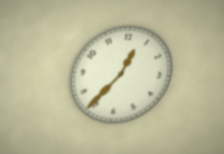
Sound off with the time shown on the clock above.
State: 12:36
